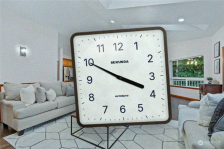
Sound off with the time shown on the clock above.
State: 3:50
